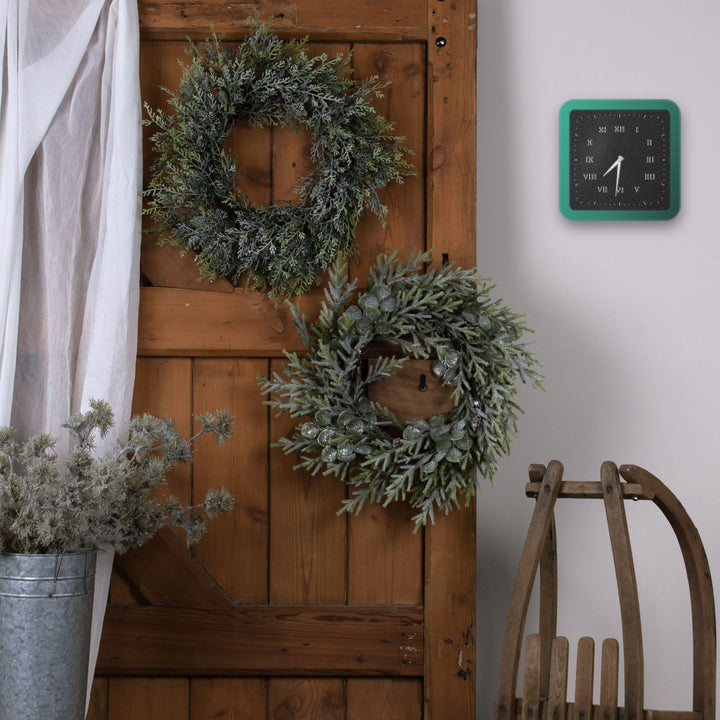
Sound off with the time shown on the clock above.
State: 7:31
